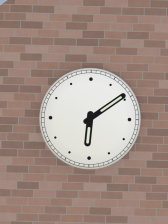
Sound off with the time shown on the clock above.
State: 6:09
